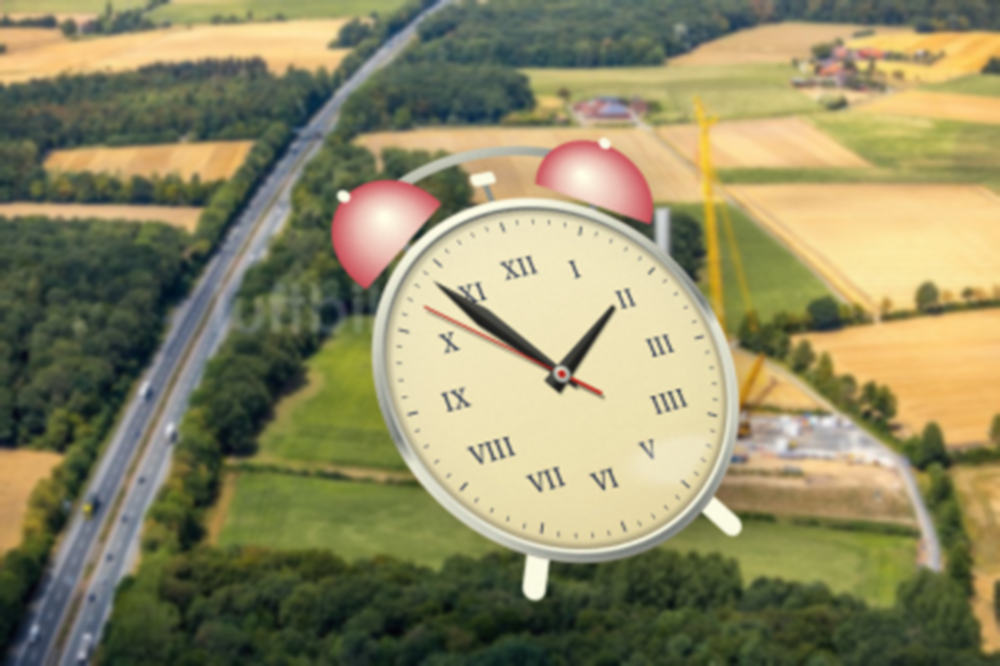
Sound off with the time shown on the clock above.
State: 1:53:52
